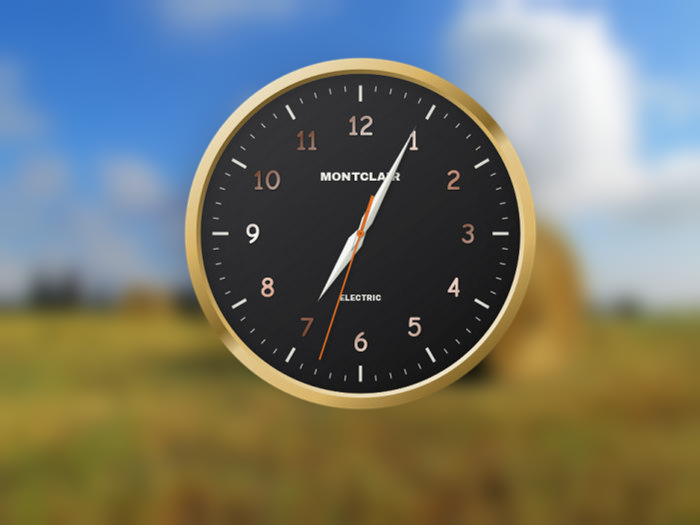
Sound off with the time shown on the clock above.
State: 7:04:33
